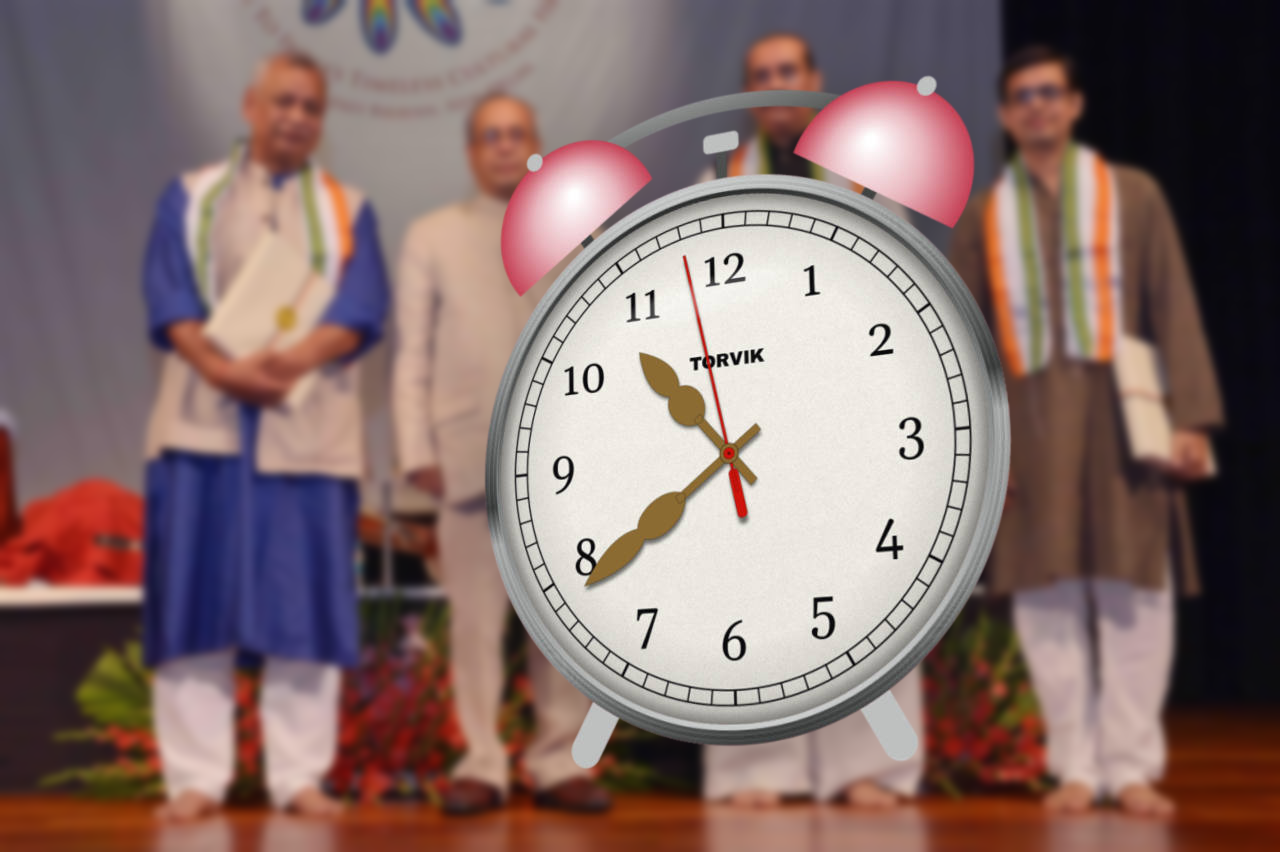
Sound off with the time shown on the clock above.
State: 10:38:58
